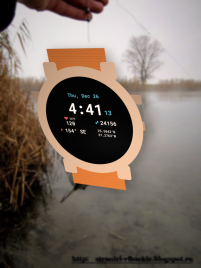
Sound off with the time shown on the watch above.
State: 4:41
